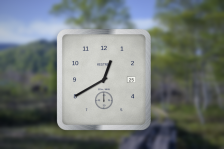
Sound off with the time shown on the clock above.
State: 12:40
